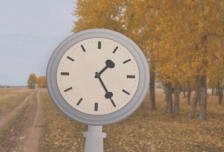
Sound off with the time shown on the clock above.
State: 1:25
